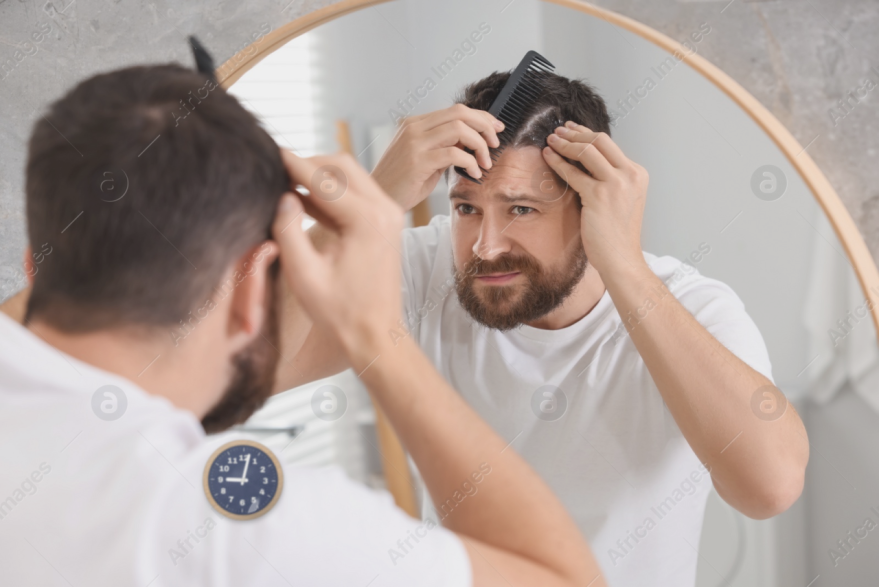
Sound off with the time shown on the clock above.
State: 9:02
